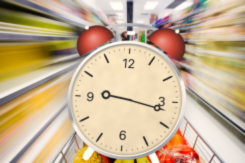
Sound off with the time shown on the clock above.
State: 9:17
